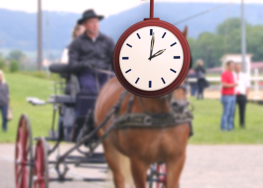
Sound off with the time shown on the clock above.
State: 2:01
